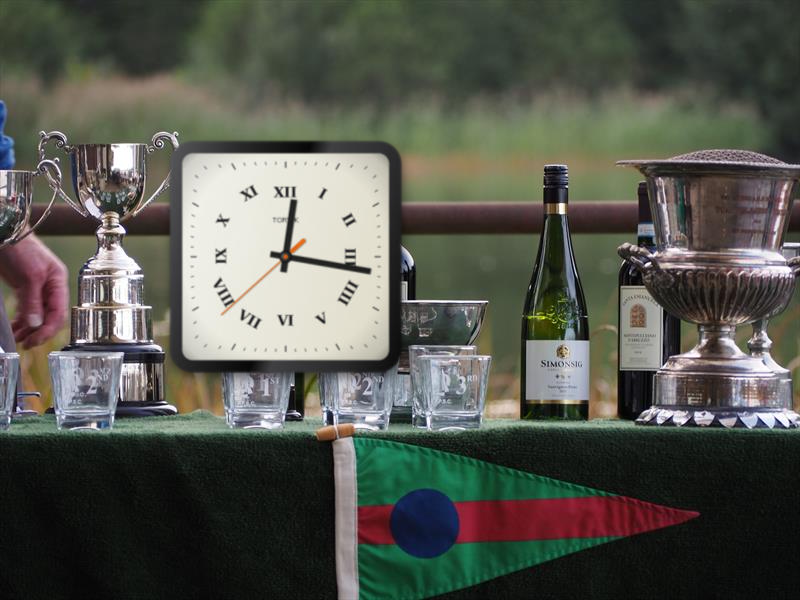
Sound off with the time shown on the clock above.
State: 12:16:38
